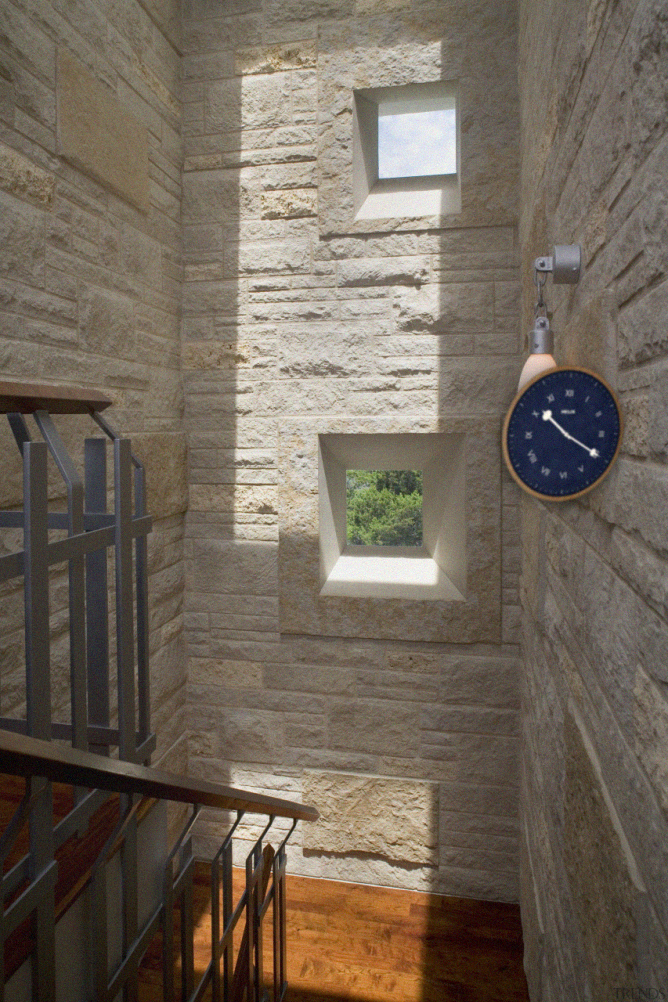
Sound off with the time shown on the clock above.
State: 10:20
